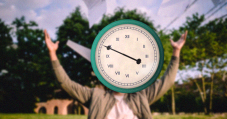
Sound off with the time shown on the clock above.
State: 3:49
